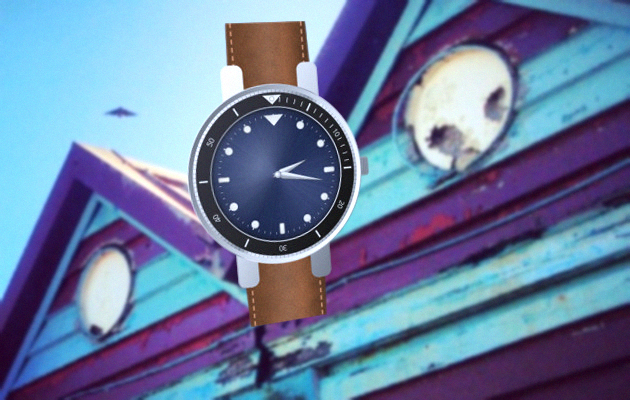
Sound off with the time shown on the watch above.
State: 2:17
